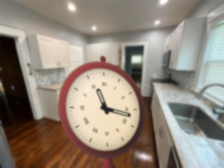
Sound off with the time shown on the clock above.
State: 11:17
